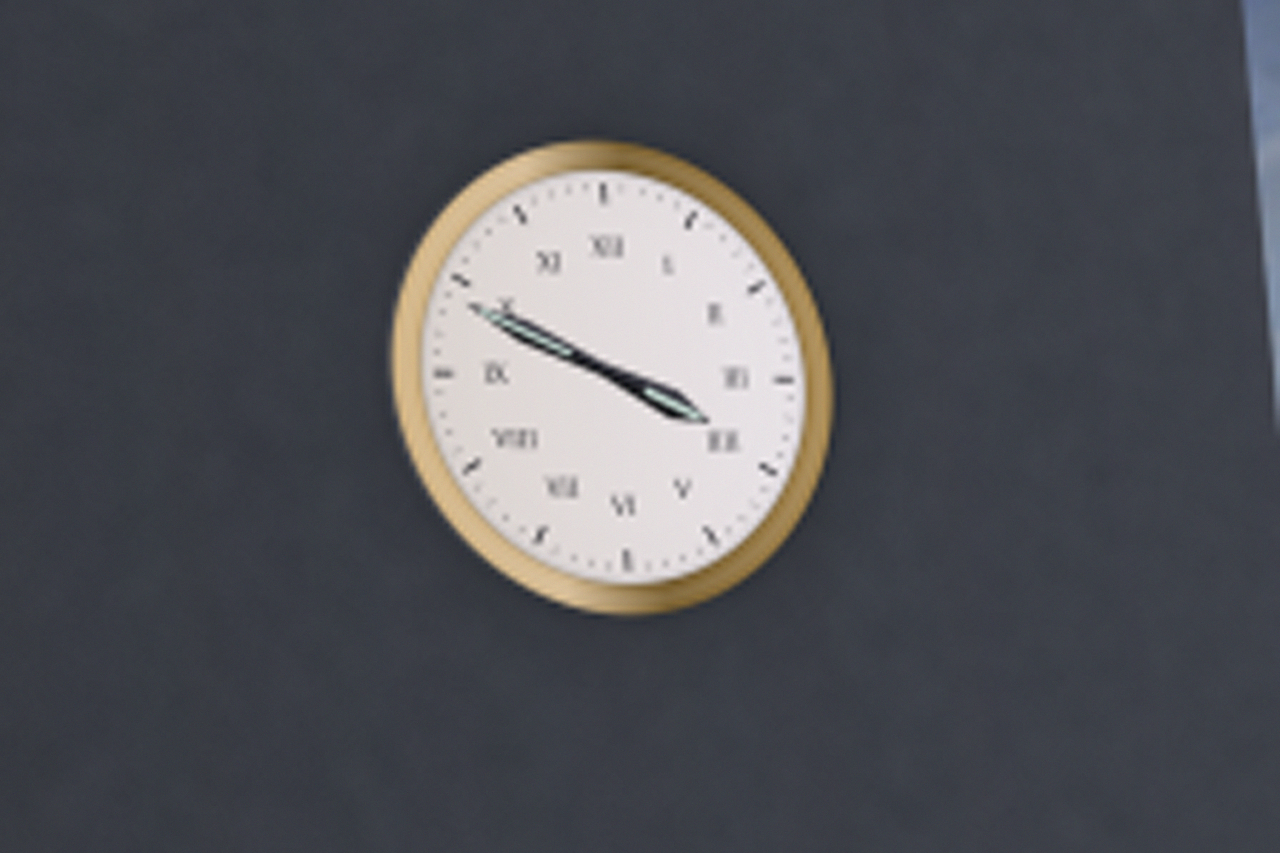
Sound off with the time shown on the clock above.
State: 3:49
